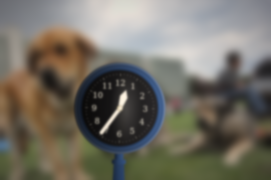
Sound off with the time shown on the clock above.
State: 12:36
